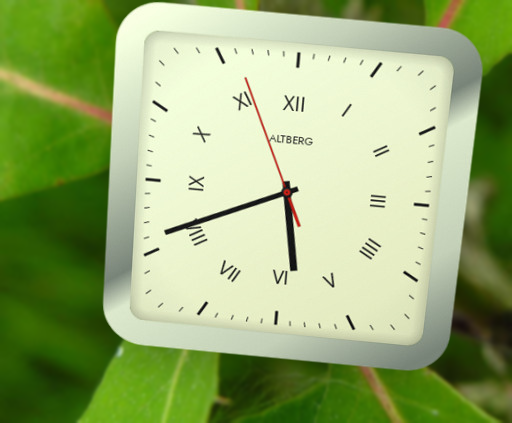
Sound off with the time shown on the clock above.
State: 5:40:56
